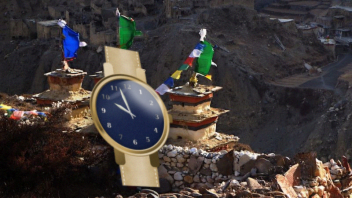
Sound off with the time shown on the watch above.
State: 9:57
